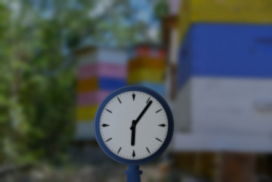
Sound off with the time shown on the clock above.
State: 6:06
